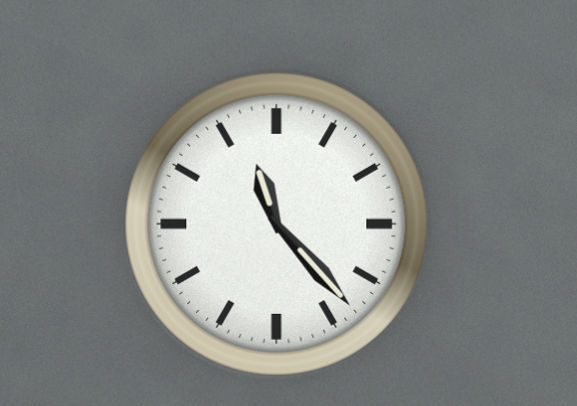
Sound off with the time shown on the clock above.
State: 11:23
